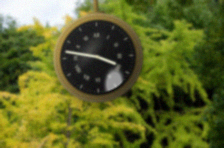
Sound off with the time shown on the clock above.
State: 3:47
